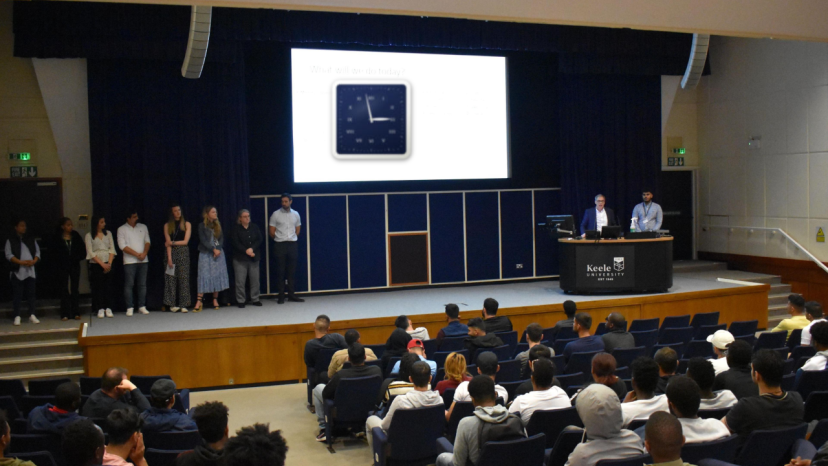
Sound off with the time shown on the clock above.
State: 2:58
